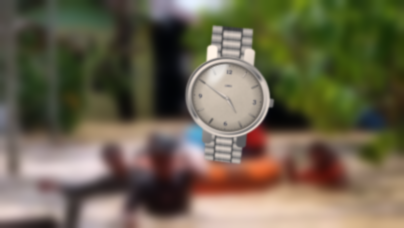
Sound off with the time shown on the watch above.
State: 4:50
